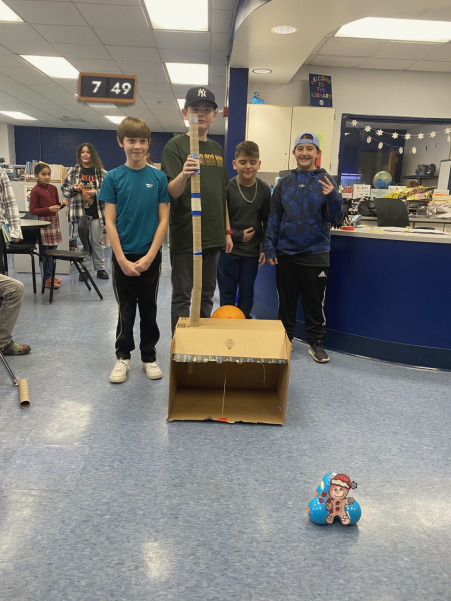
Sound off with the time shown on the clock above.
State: 7:49
